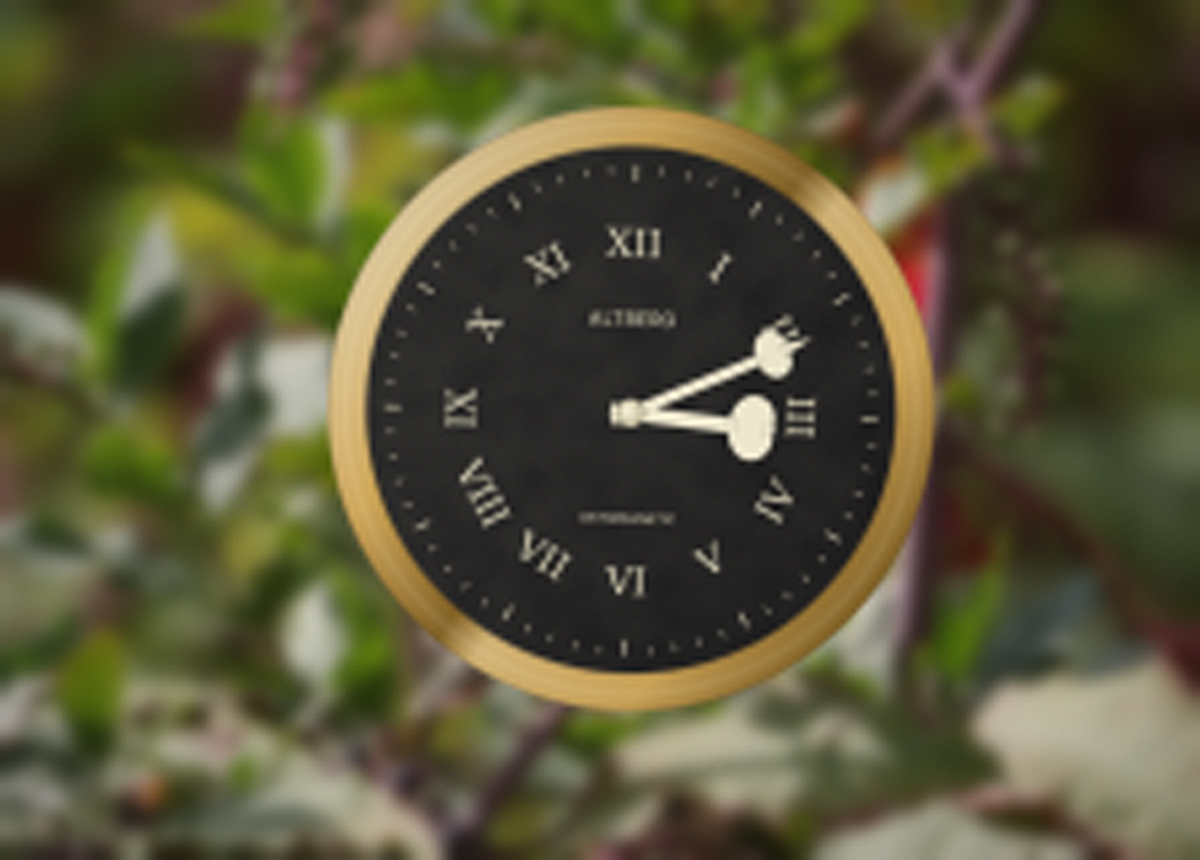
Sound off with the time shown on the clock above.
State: 3:11
